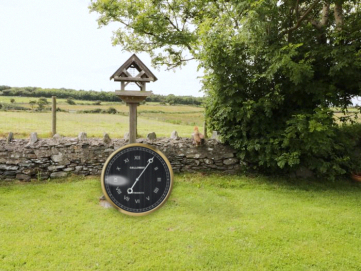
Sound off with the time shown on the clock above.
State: 7:06
